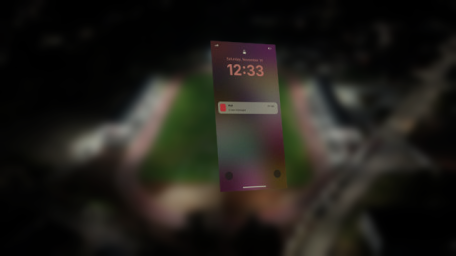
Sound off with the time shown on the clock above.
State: 12:33
